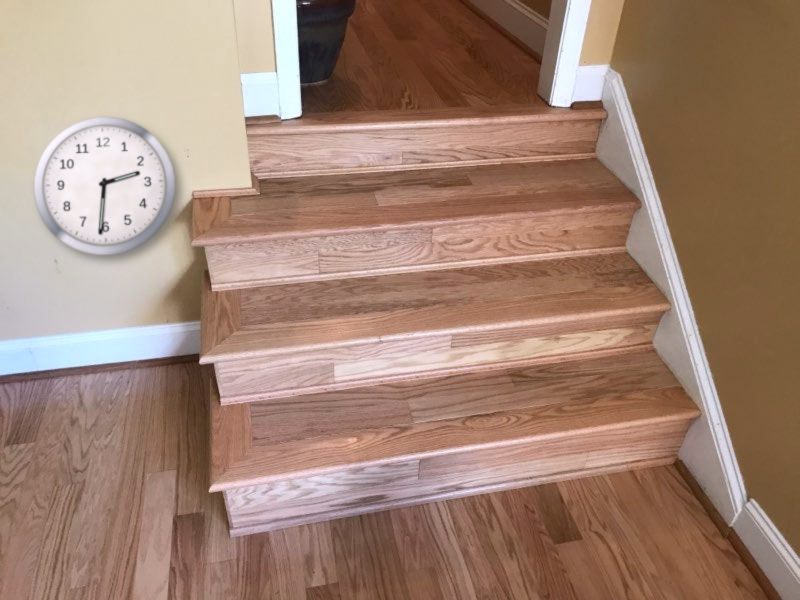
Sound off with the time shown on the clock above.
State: 2:31
